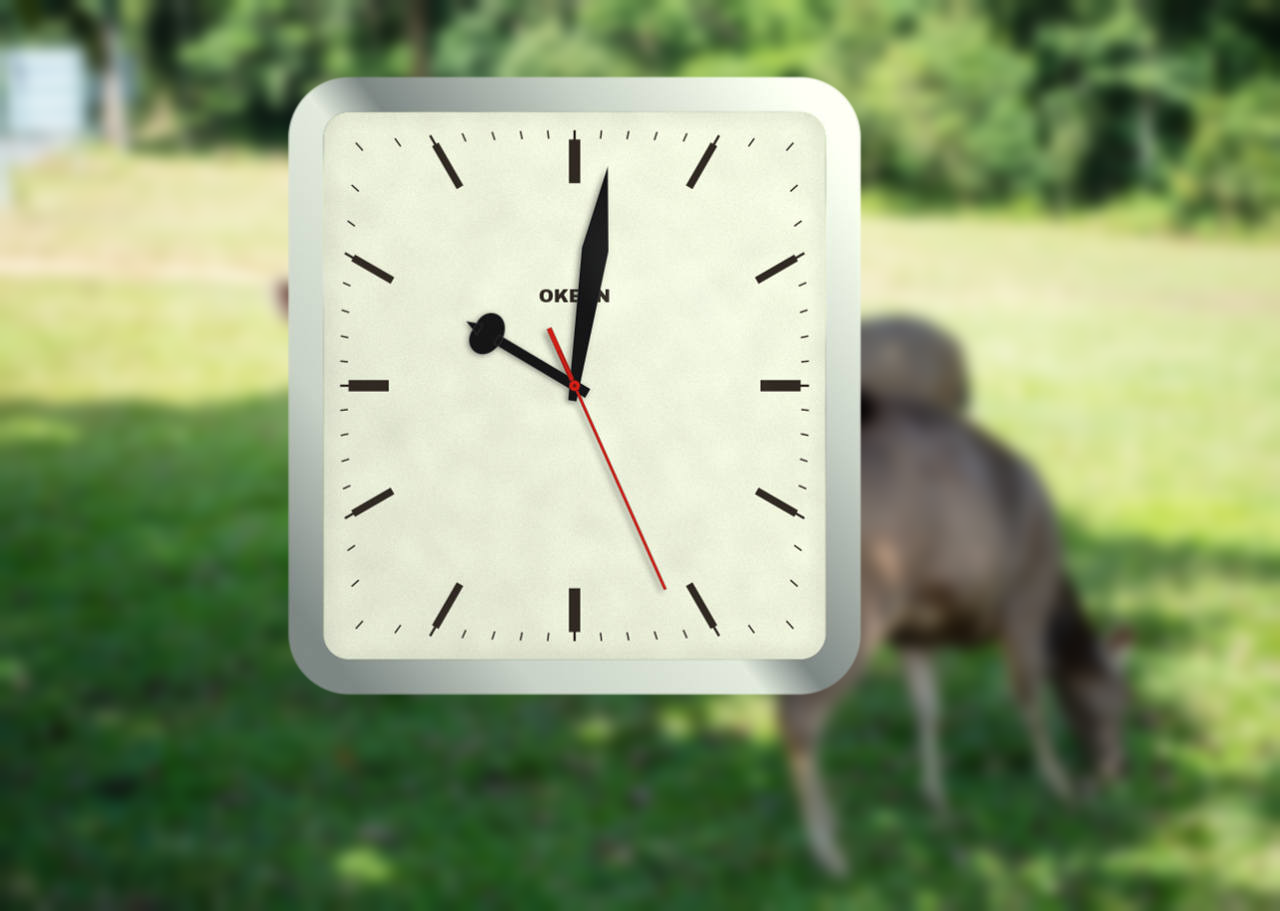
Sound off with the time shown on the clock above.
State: 10:01:26
